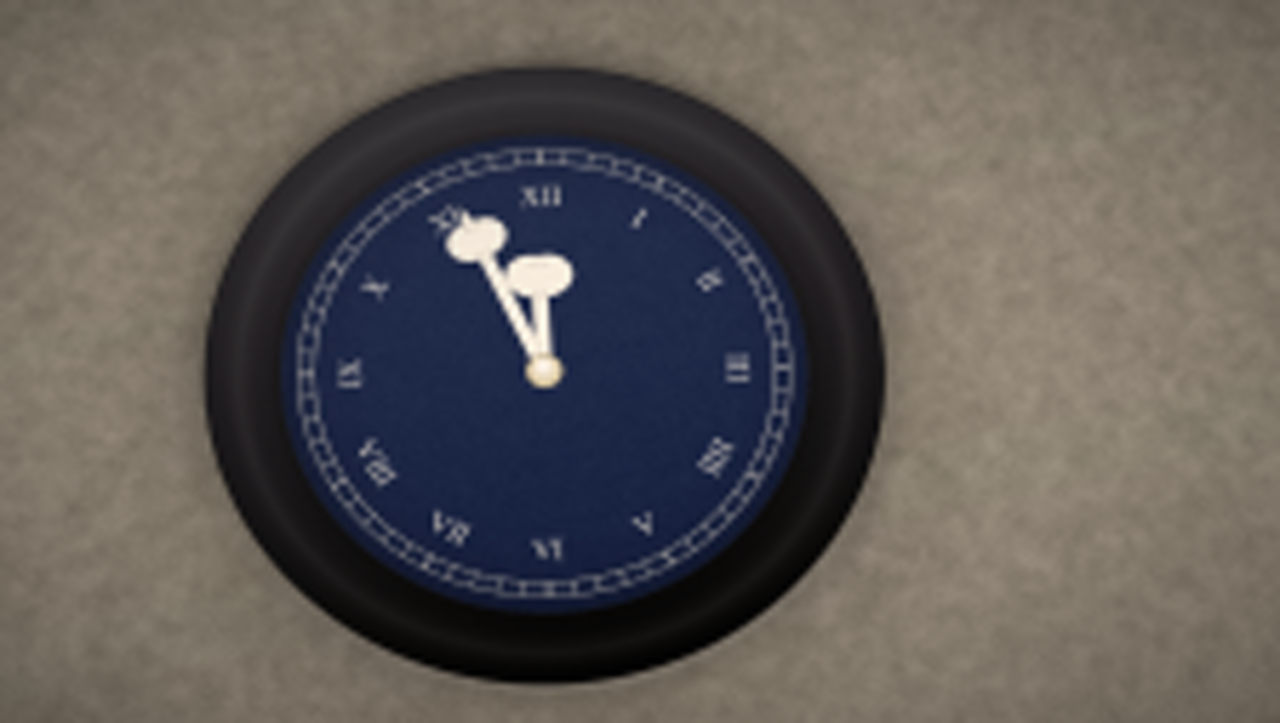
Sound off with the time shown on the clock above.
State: 11:56
